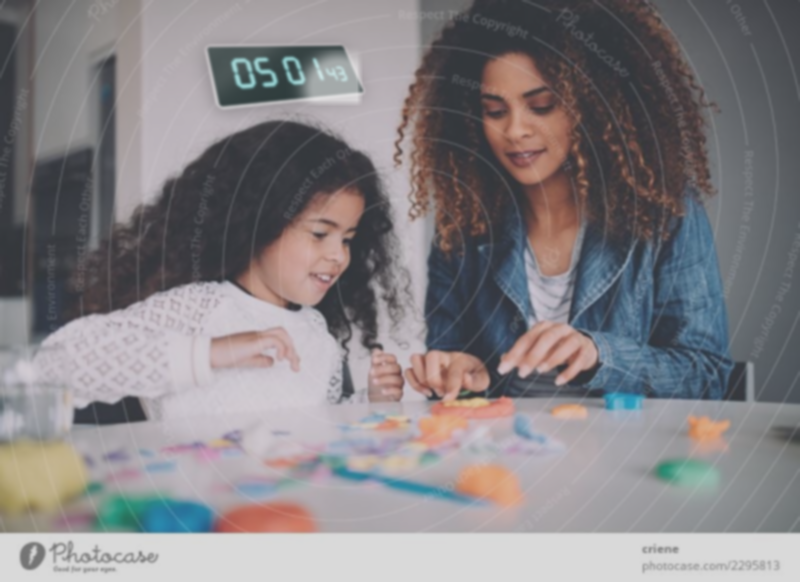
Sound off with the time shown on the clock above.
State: 5:01:43
